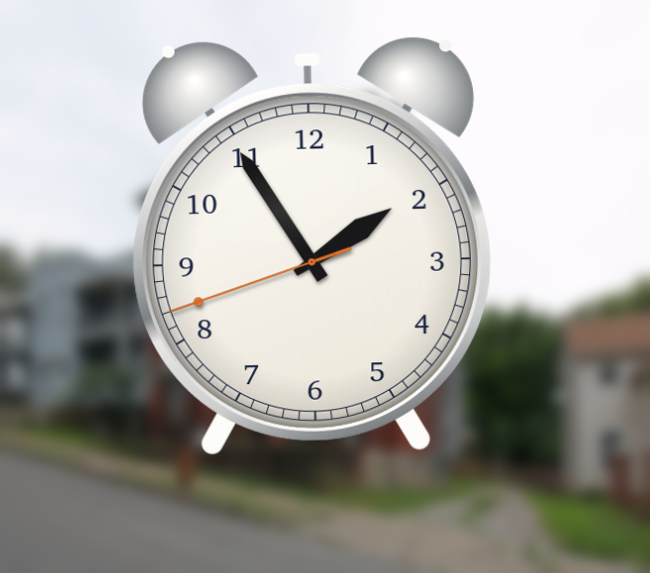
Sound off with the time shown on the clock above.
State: 1:54:42
